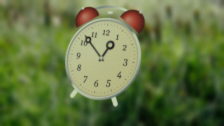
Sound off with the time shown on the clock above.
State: 12:52
